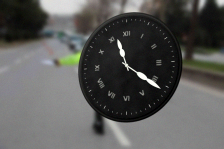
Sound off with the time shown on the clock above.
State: 11:21
